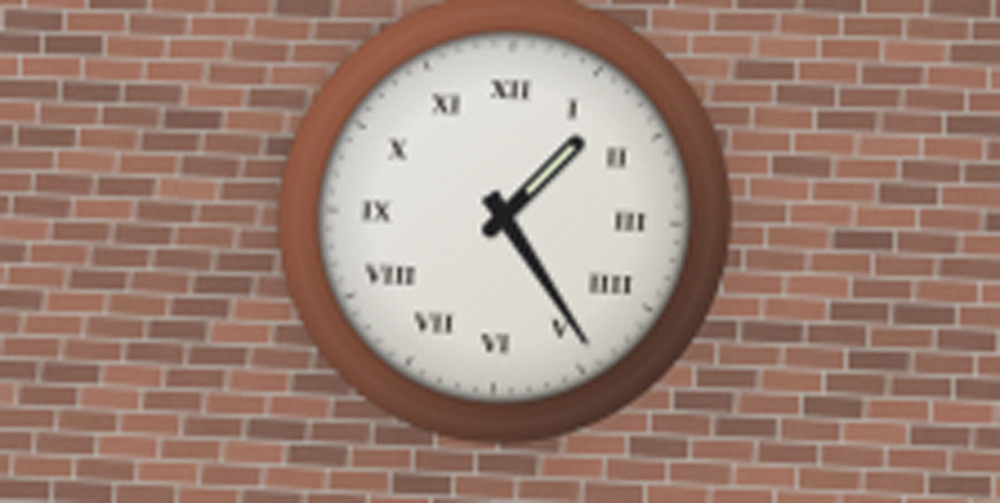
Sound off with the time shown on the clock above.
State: 1:24
